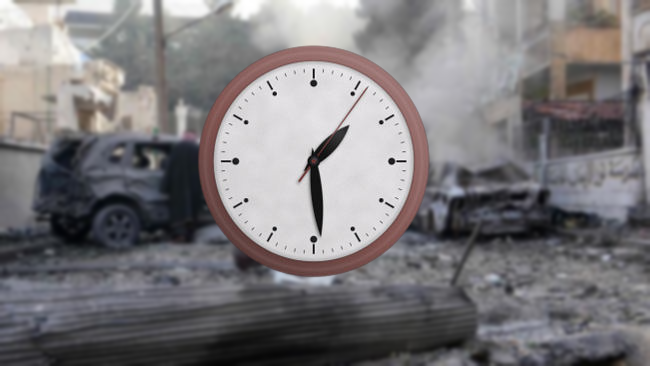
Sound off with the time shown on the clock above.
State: 1:29:06
